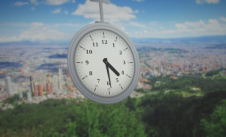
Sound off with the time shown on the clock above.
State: 4:29
